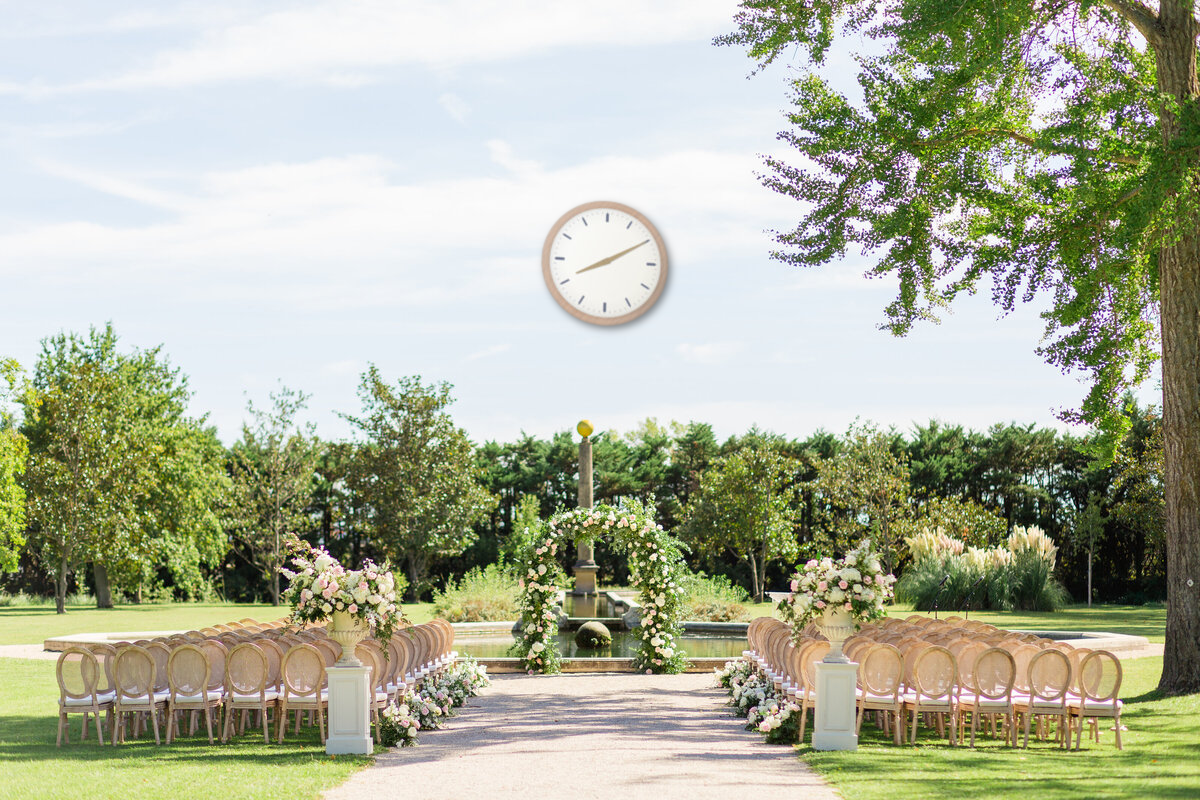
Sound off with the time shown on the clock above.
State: 8:10
